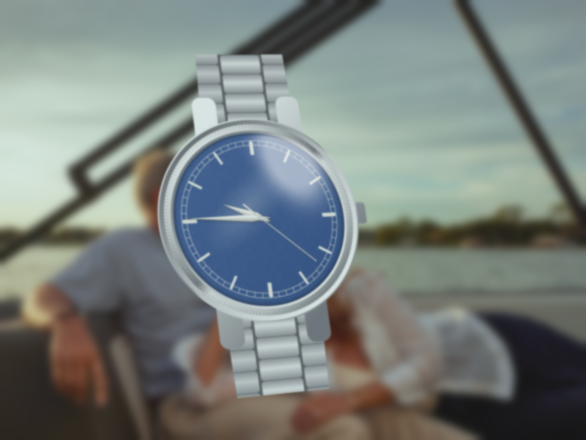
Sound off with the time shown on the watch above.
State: 9:45:22
